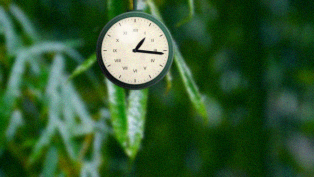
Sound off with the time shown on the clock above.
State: 1:16
